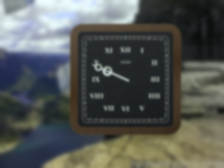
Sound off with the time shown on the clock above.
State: 9:49
